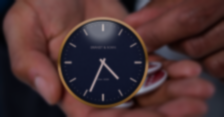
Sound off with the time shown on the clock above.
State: 4:34
